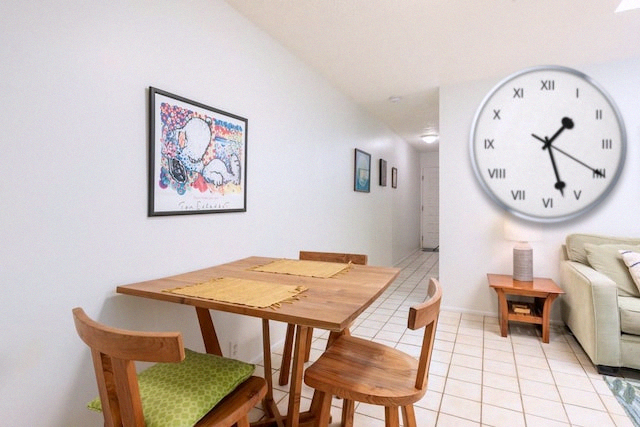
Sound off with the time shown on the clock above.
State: 1:27:20
